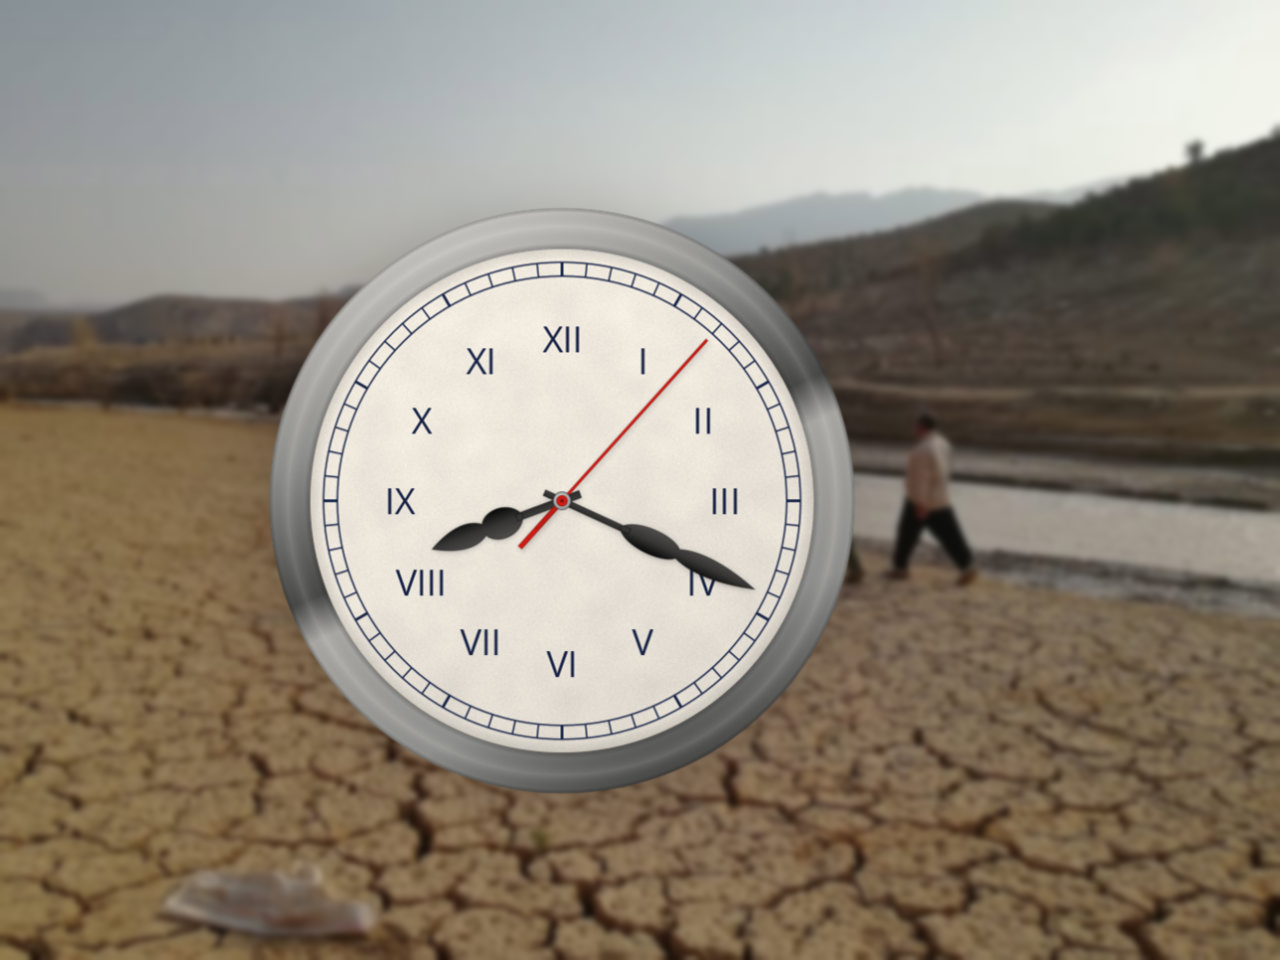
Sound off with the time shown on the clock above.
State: 8:19:07
